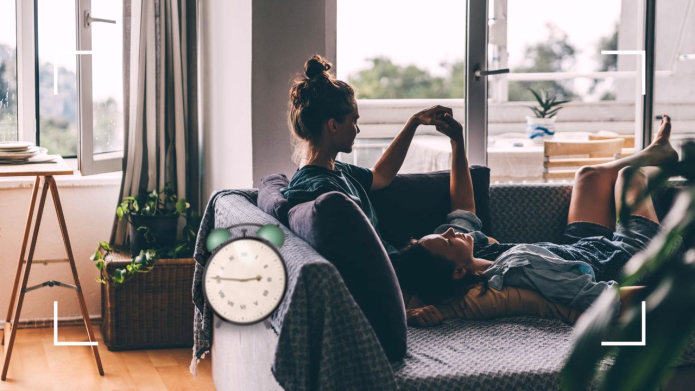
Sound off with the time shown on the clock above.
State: 2:46
